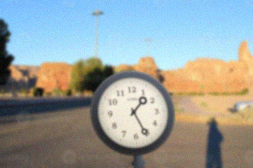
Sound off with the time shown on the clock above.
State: 1:26
